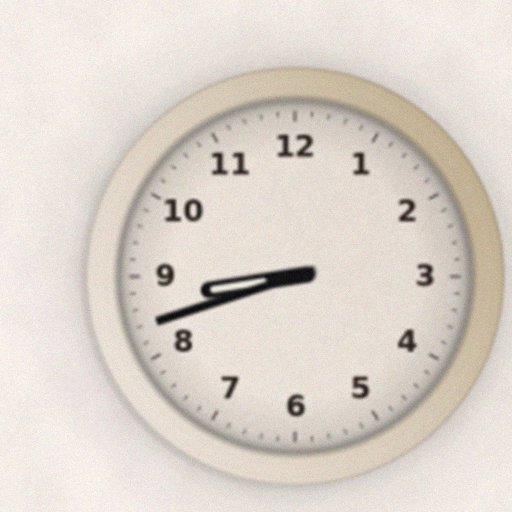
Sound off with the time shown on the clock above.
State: 8:42
